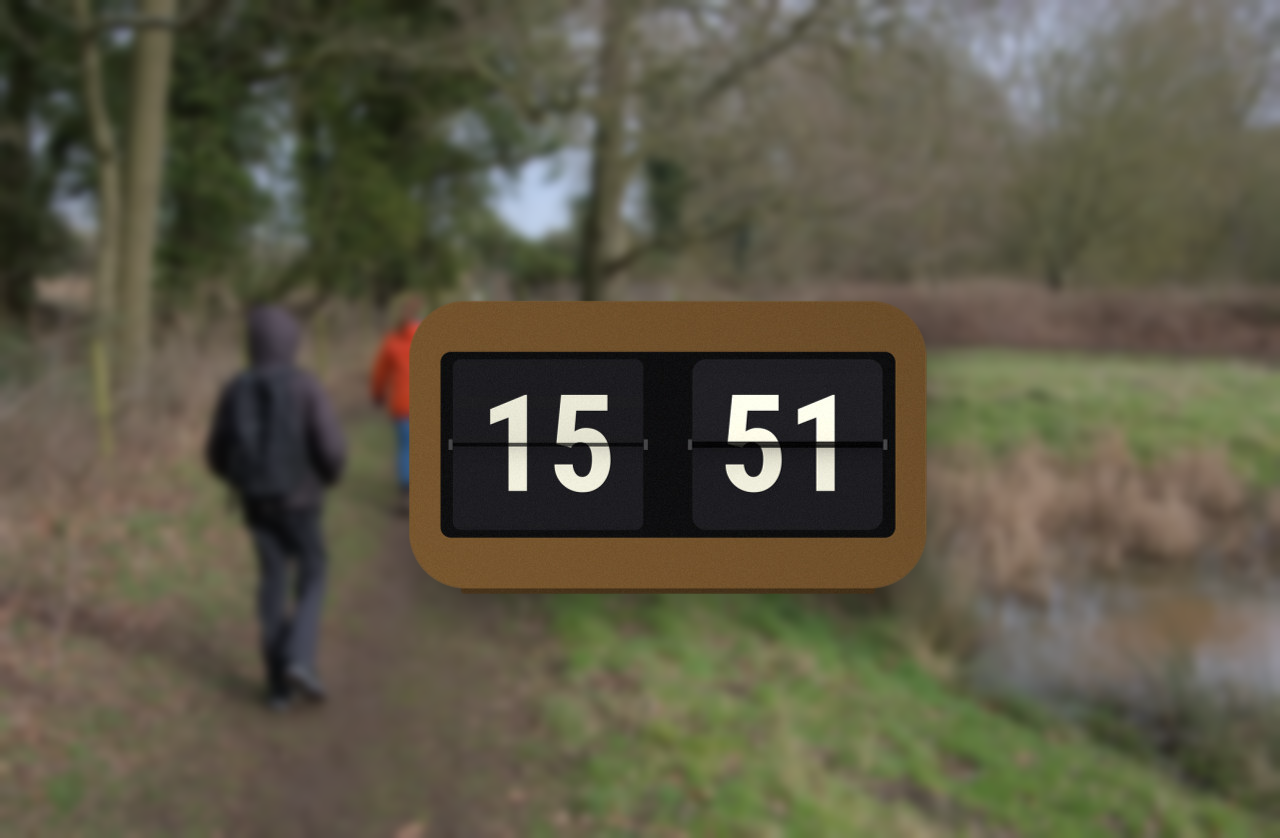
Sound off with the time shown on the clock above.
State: 15:51
